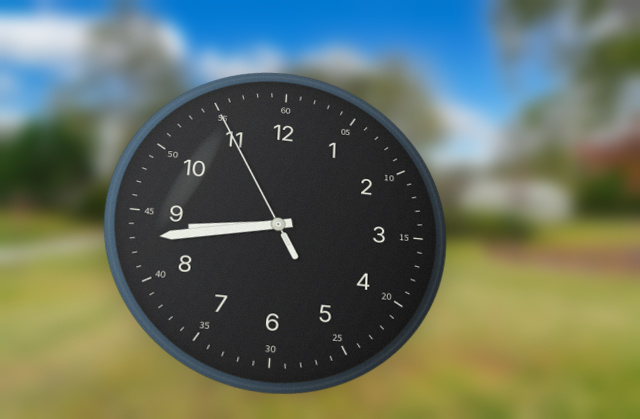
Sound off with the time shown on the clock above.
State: 8:42:55
